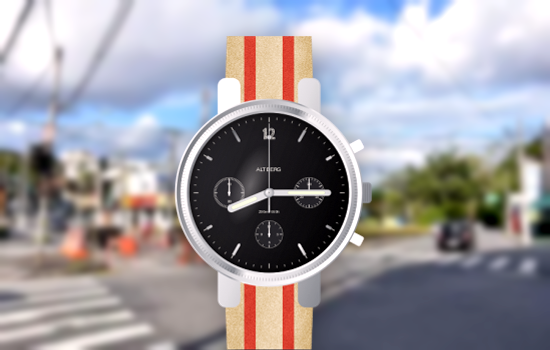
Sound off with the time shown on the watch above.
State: 8:15
